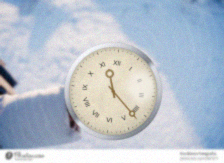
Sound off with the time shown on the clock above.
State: 11:22
